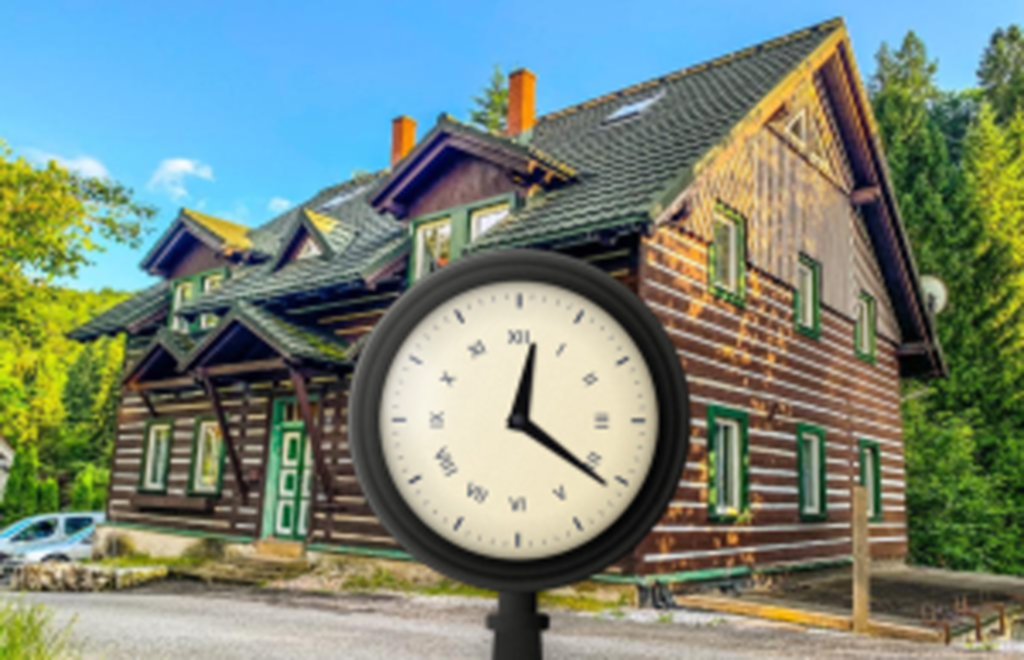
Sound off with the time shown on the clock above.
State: 12:21
